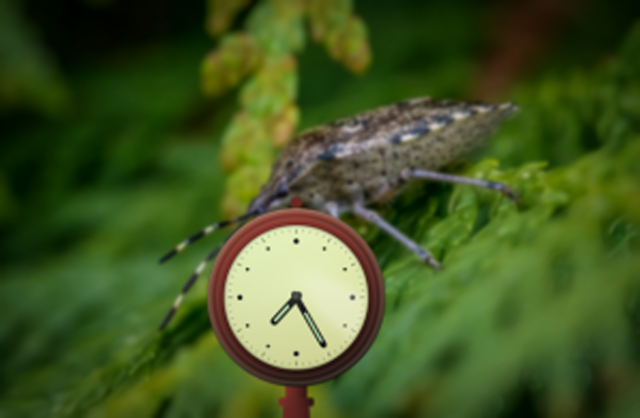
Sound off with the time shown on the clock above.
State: 7:25
